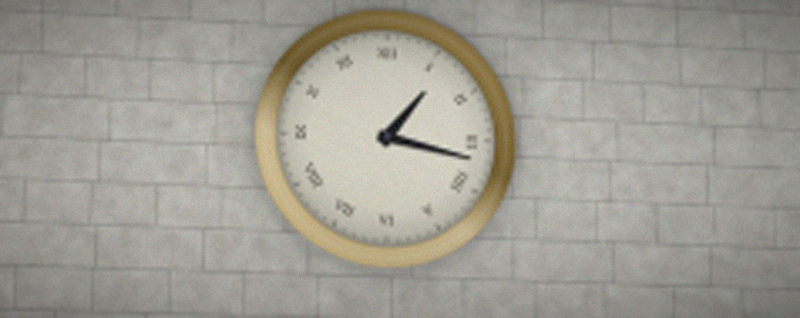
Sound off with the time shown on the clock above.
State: 1:17
